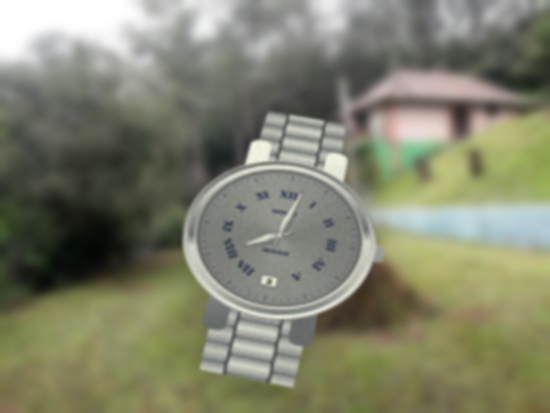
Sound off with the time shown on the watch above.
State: 8:02
